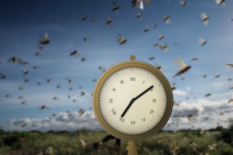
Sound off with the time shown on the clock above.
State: 7:09
